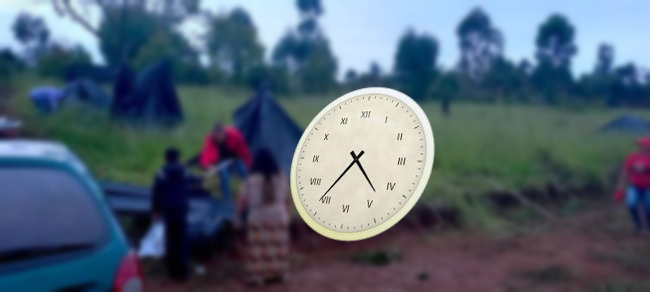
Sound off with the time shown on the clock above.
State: 4:36
